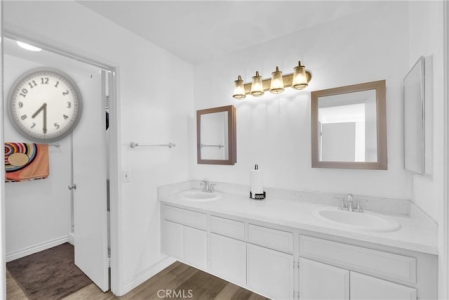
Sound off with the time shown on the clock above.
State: 7:30
